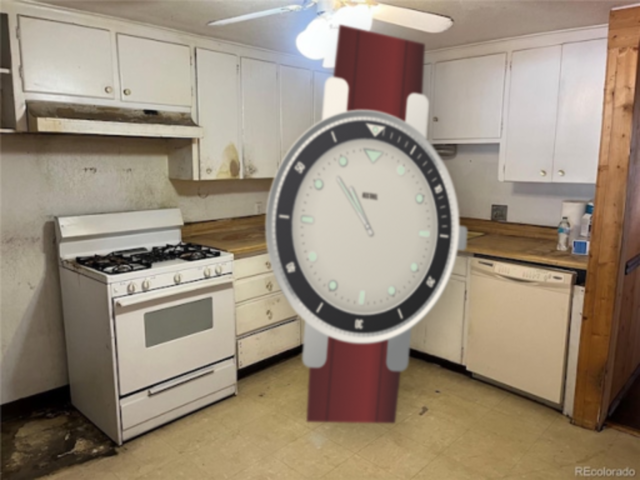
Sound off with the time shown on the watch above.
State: 10:53
